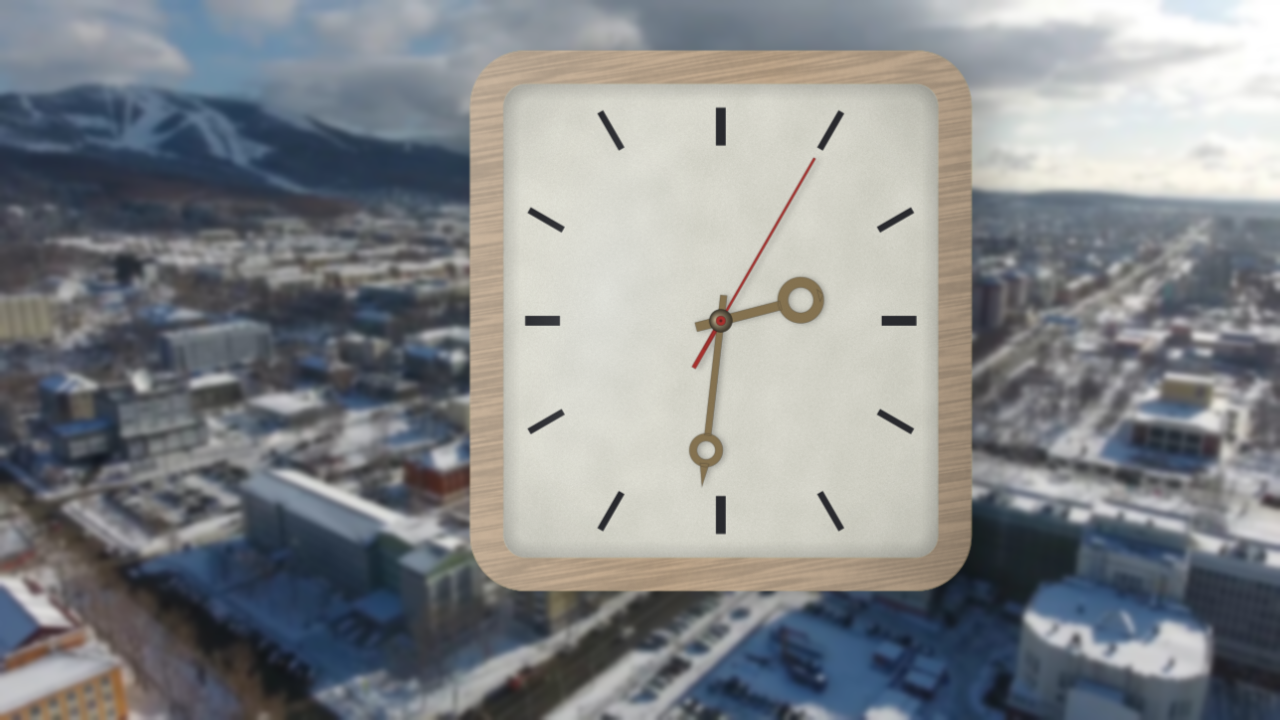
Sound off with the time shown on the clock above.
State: 2:31:05
